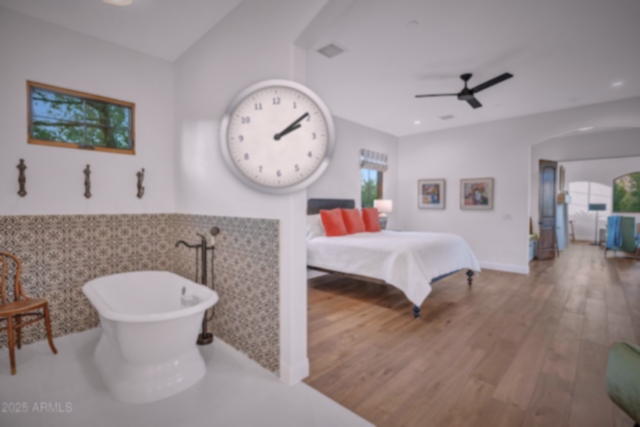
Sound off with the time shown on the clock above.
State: 2:09
